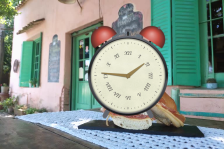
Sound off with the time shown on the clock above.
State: 1:46
